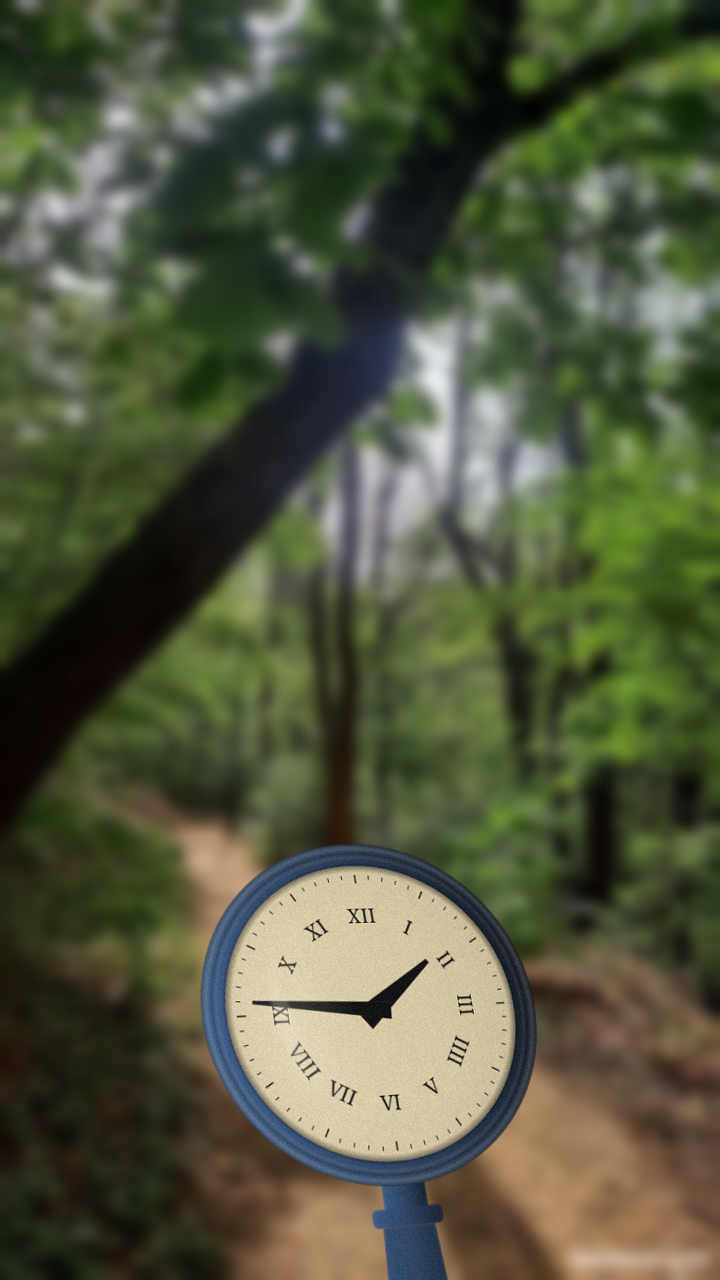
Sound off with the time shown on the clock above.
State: 1:46
